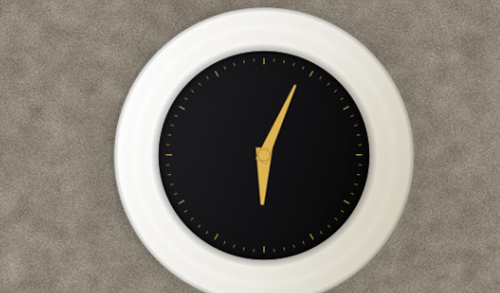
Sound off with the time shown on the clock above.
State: 6:04
